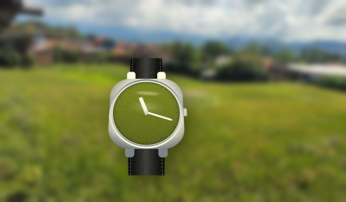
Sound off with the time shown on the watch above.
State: 11:18
